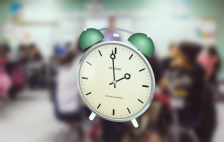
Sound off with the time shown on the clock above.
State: 1:59
